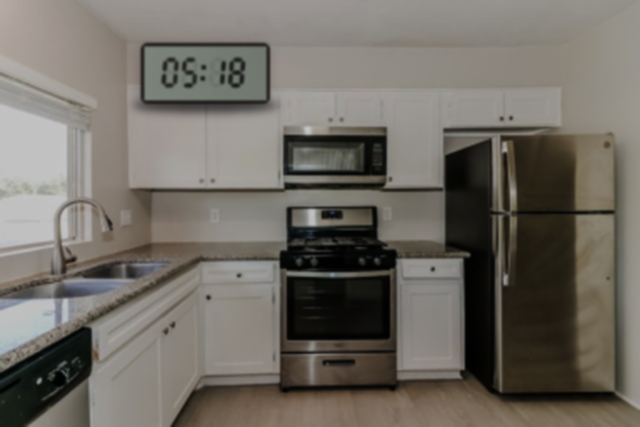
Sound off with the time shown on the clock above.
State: 5:18
